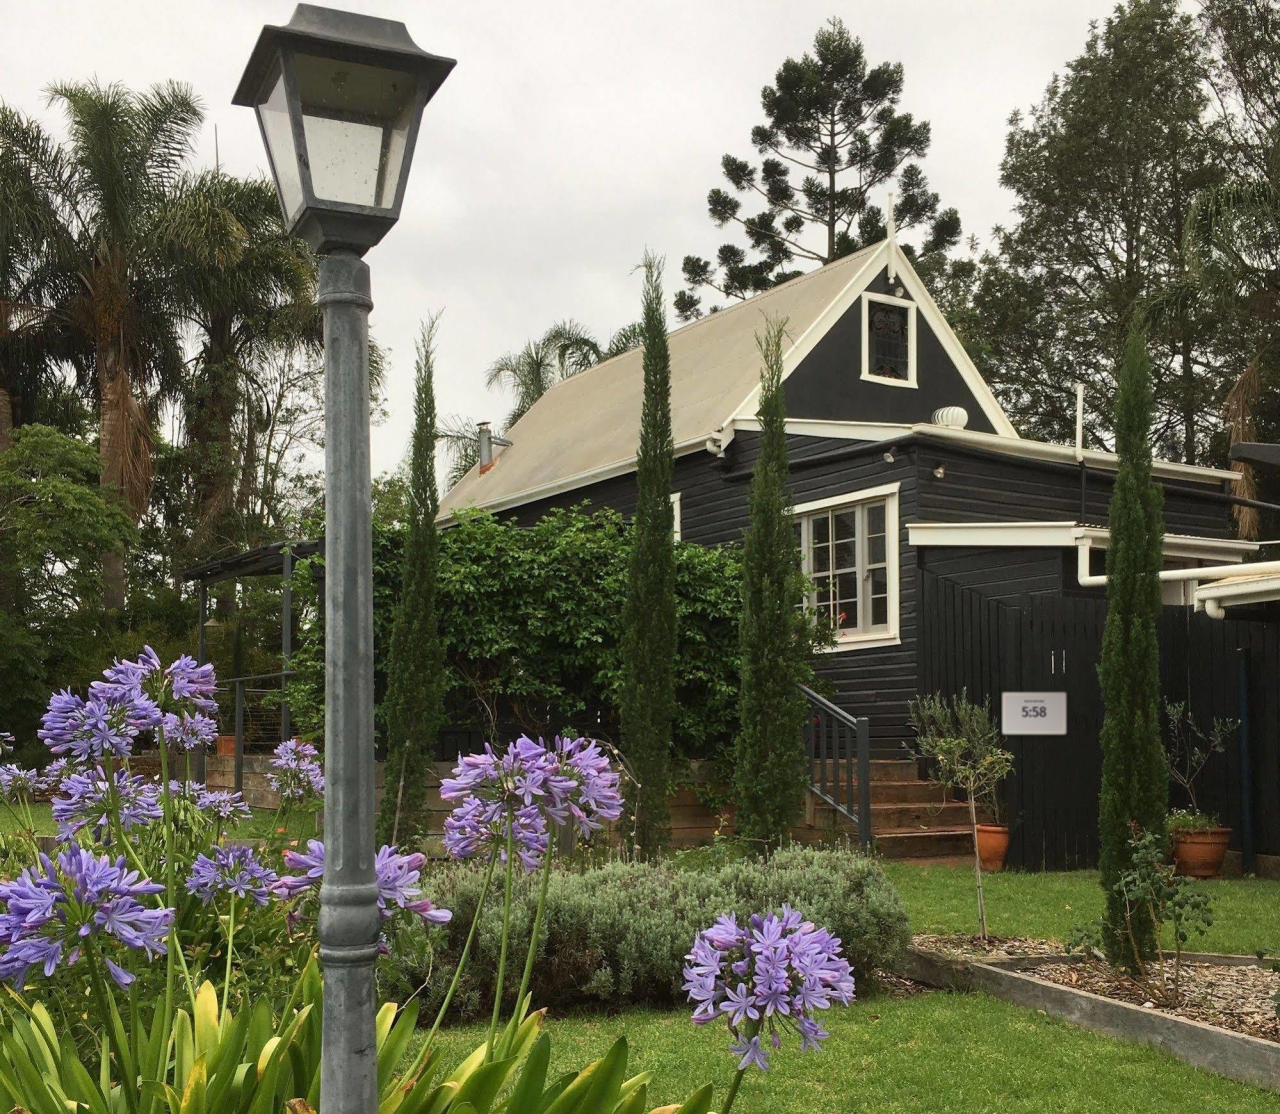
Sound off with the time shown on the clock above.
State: 5:58
